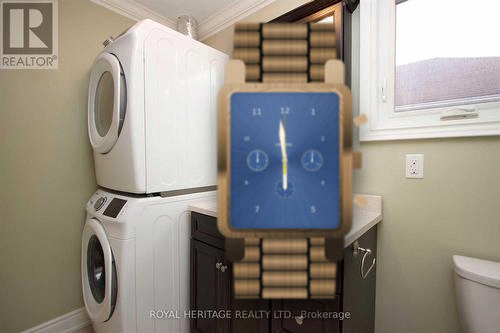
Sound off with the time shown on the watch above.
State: 5:59
